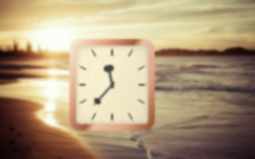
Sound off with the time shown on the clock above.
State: 11:37
